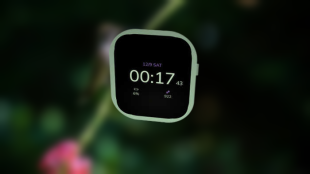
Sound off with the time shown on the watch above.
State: 0:17
